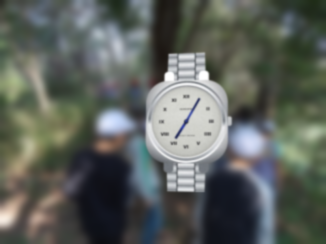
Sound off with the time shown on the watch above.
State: 7:05
